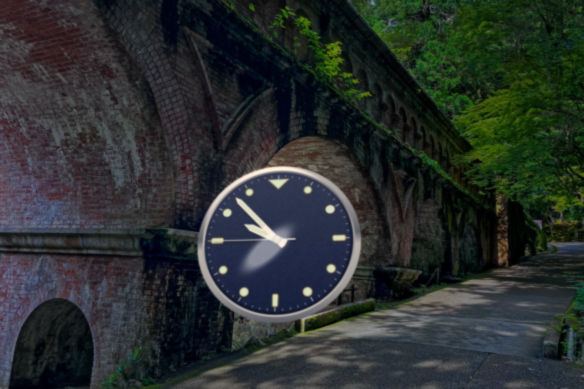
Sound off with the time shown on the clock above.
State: 9:52:45
